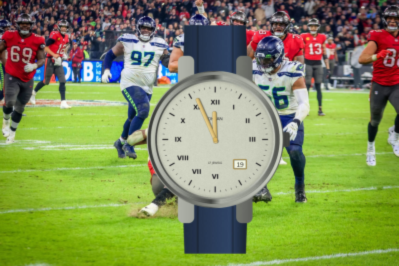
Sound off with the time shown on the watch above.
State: 11:56
